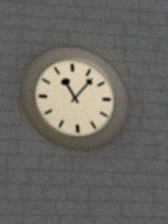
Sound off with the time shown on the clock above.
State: 11:07
